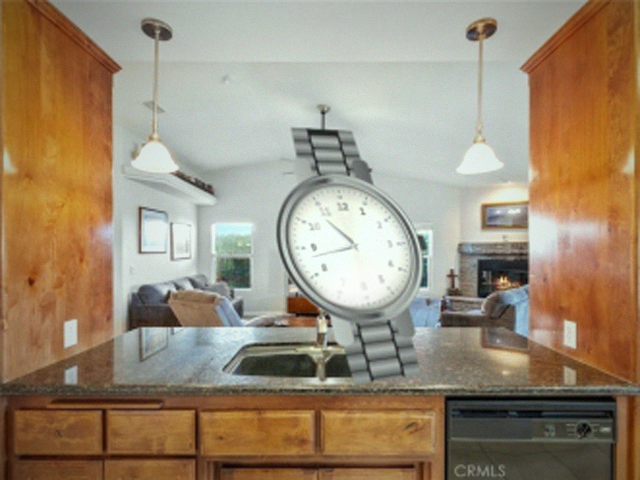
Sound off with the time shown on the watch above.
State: 10:43
